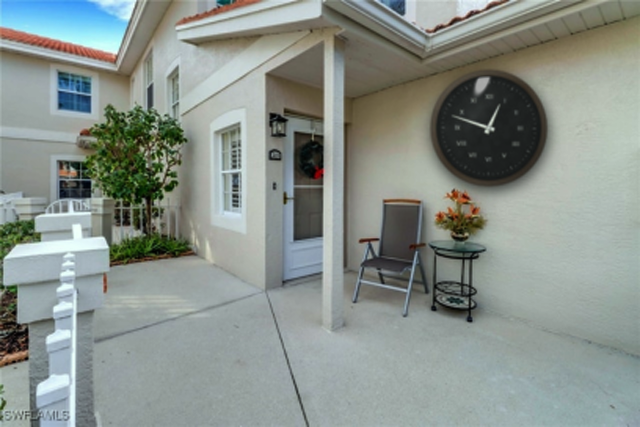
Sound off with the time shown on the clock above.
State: 12:48
